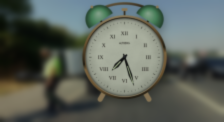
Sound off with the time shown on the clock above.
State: 7:27
